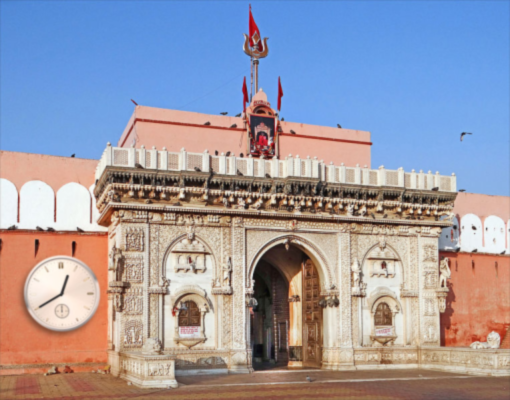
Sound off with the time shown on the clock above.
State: 12:40
